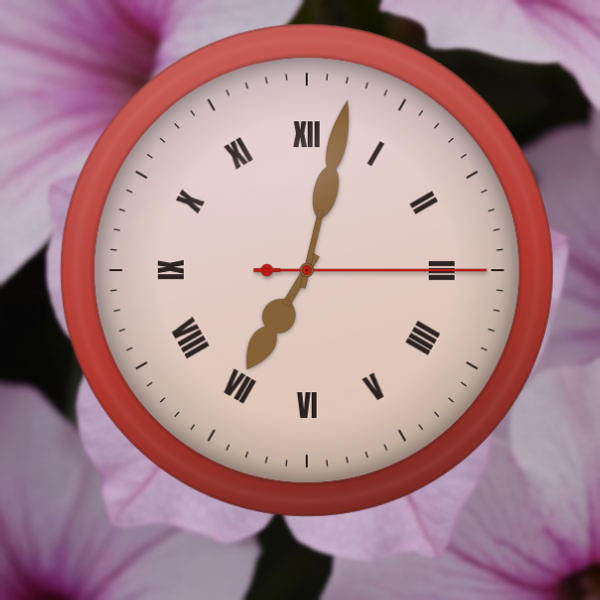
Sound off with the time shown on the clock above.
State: 7:02:15
